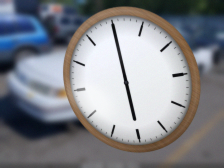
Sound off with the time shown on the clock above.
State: 6:00
